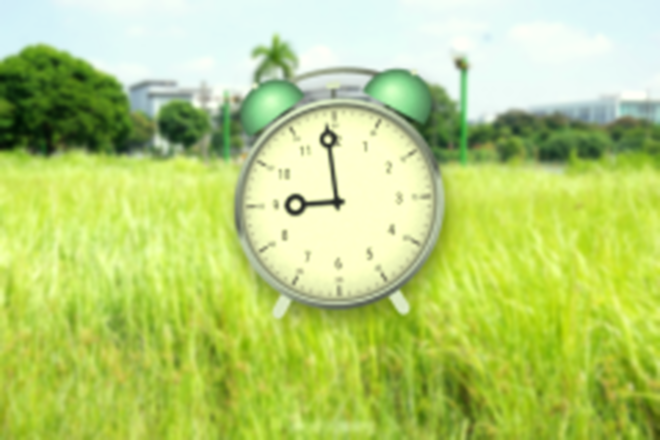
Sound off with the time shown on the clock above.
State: 8:59
